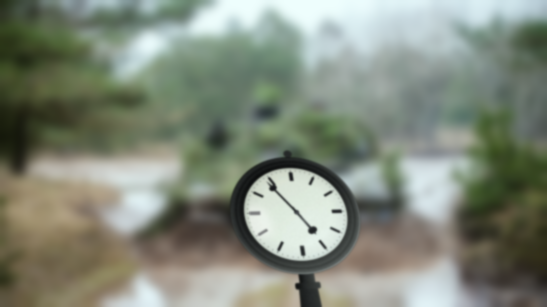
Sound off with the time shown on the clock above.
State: 4:54
